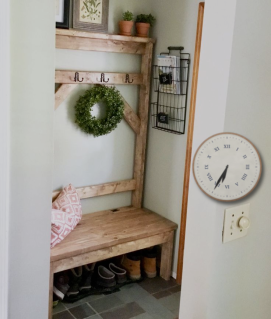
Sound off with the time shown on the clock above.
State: 6:35
